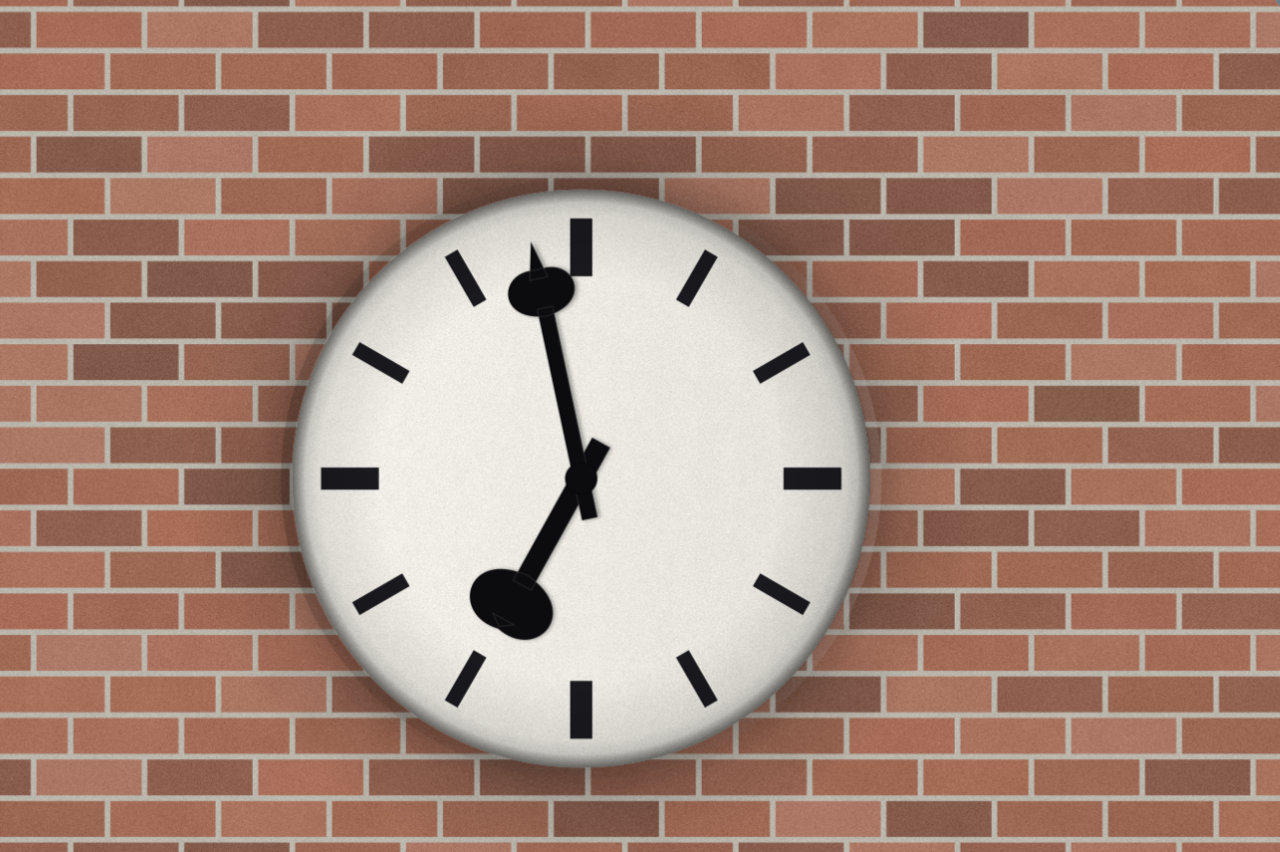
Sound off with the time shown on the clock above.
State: 6:58
